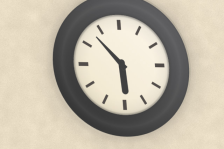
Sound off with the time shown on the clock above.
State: 5:53
